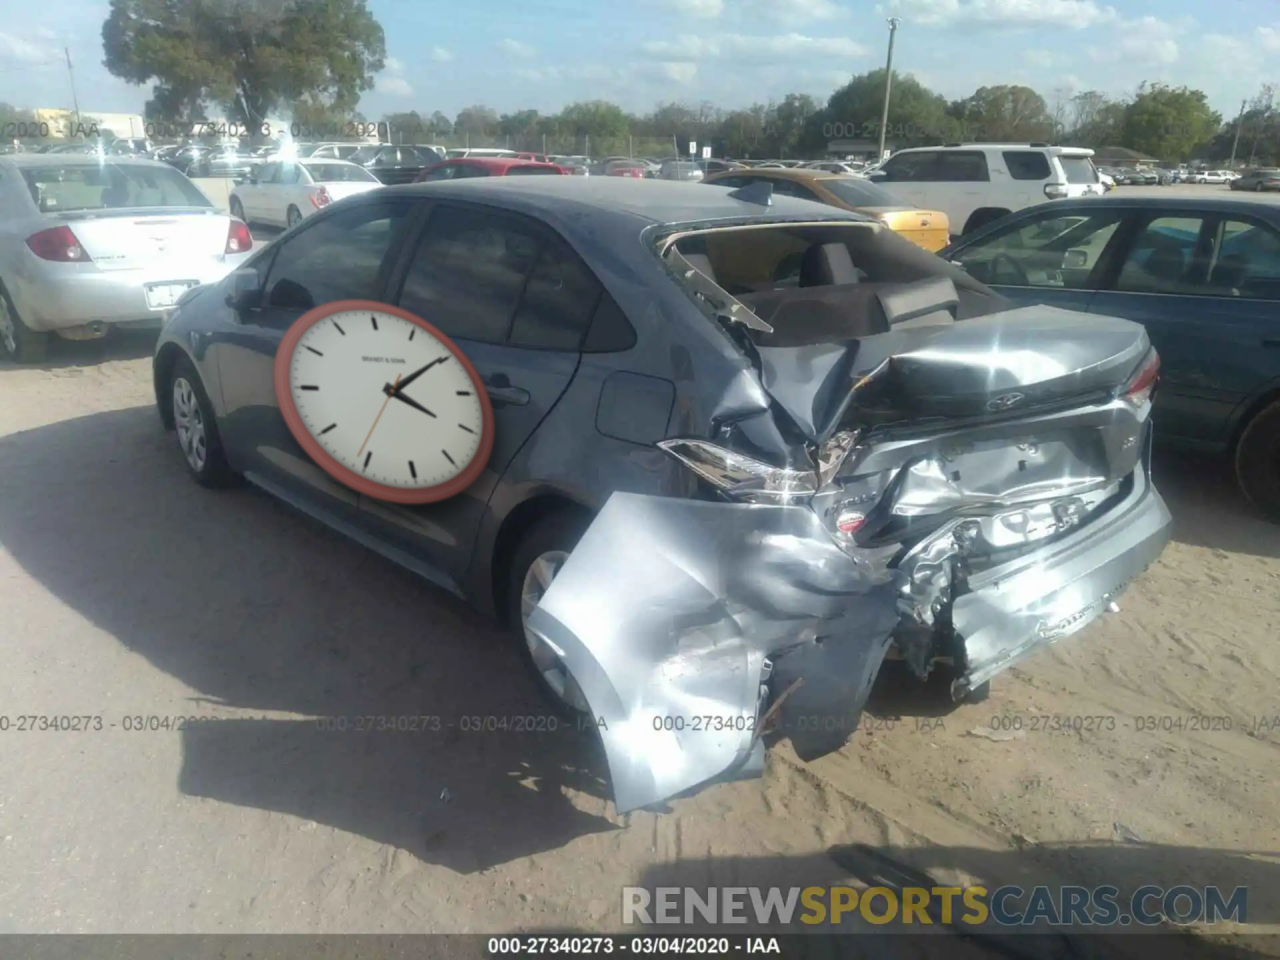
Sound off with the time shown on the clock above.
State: 4:09:36
